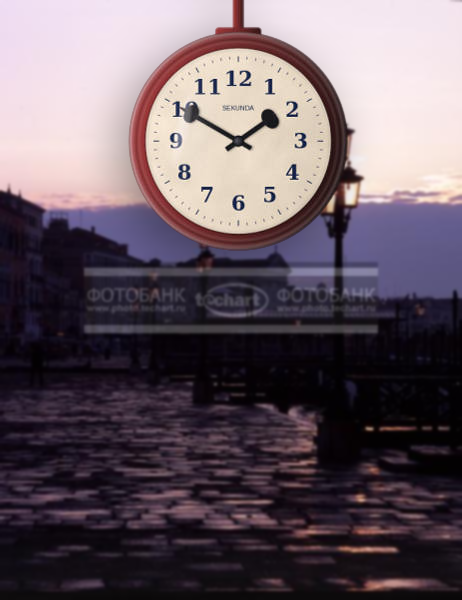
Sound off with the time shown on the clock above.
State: 1:50
